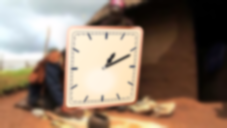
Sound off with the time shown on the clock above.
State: 1:11
